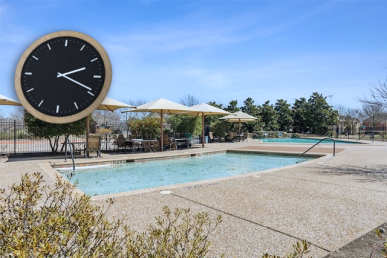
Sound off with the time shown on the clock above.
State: 2:19
